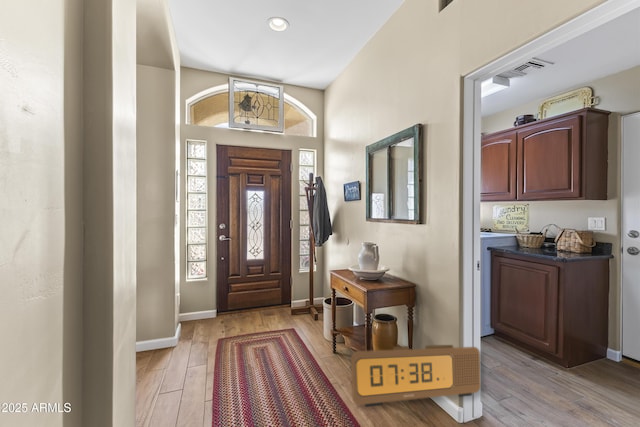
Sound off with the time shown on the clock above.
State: 7:38
